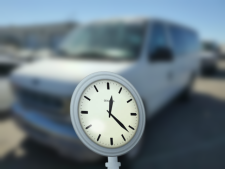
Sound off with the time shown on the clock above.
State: 12:22
